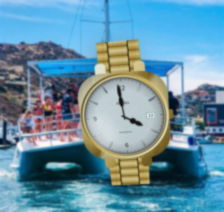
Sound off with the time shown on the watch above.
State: 3:59
